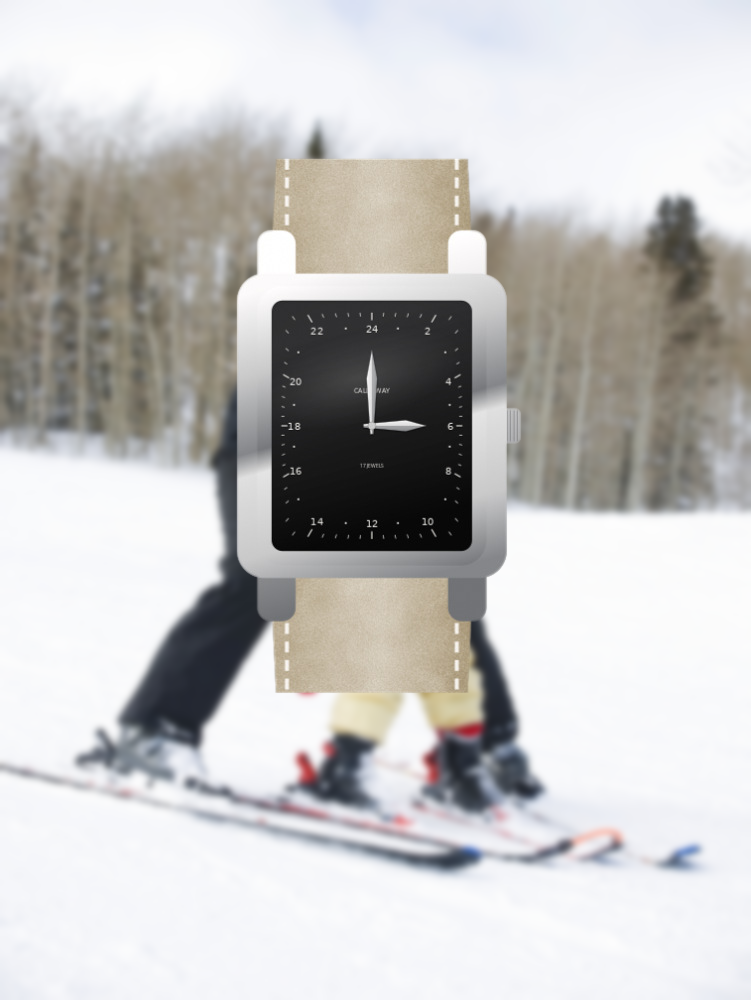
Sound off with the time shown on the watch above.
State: 6:00
